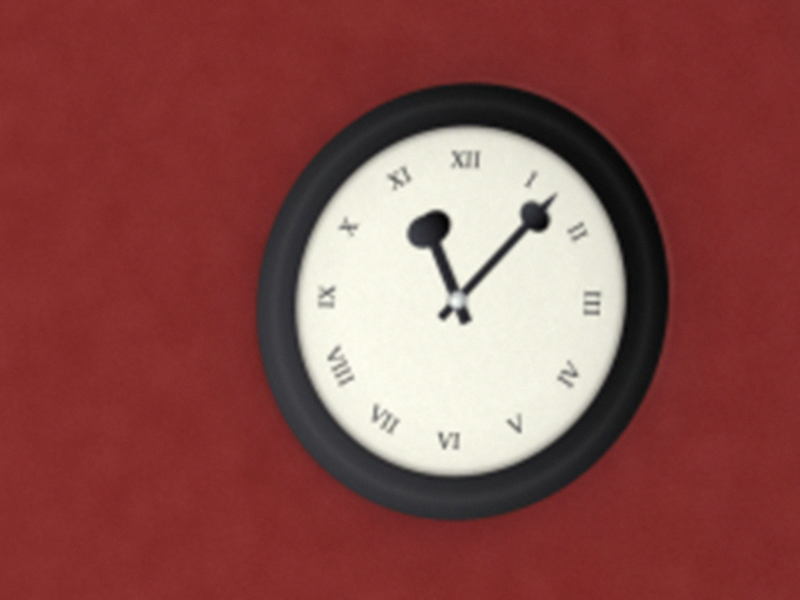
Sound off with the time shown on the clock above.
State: 11:07
